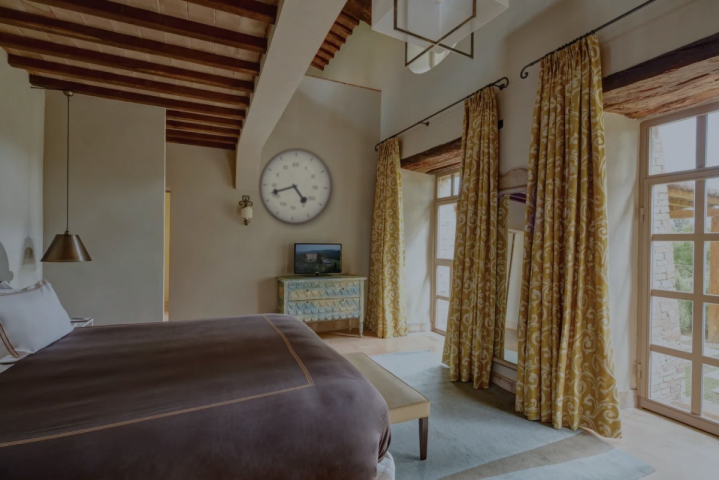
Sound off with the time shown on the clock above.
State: 4:42
